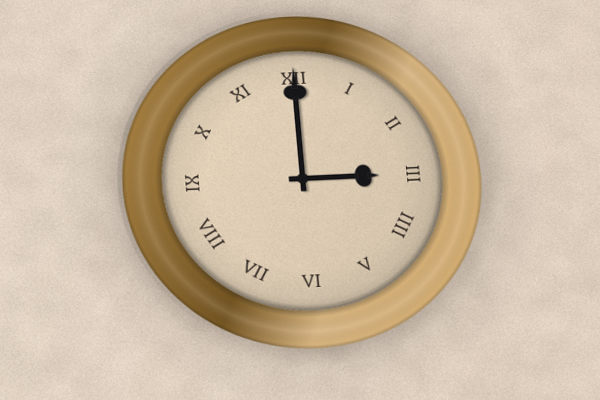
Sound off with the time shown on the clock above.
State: 3:00
